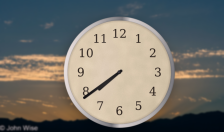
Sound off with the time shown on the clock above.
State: 7:39
